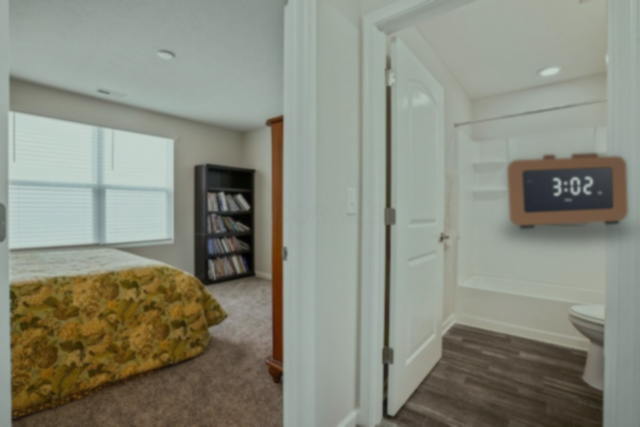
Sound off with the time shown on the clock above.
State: 3:02
